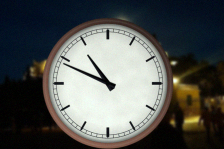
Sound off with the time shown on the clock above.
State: 10:49
